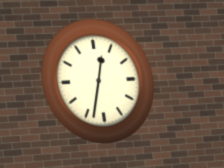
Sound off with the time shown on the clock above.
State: 12:33
